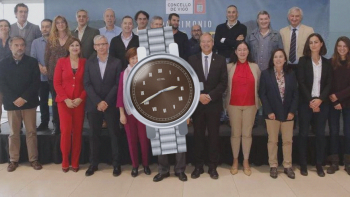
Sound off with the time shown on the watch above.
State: 2:41
